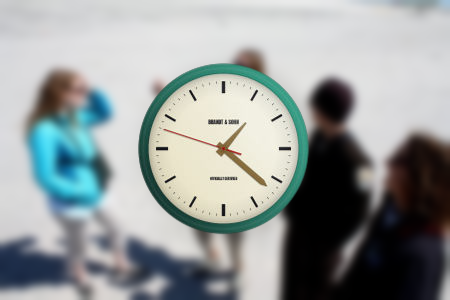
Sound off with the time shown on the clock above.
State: 1:21:48
